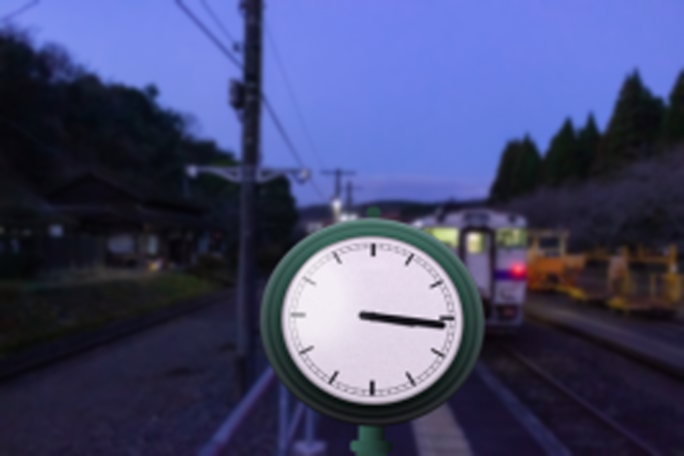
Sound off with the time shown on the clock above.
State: 3:16
